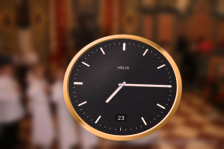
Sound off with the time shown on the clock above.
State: 7:15
